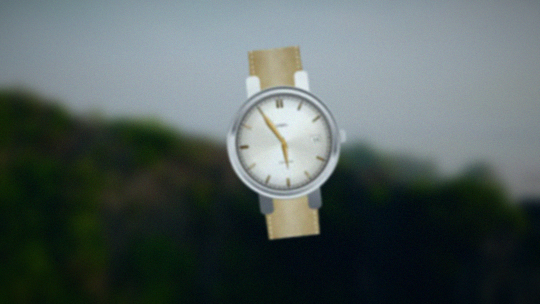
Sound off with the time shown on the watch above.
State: 5:55
